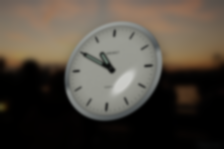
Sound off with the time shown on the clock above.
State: 10:50
